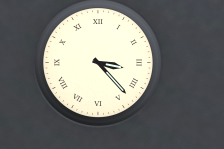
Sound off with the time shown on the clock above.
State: 3:23
